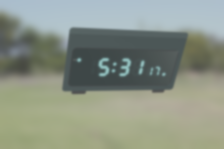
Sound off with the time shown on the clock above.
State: 5:31
